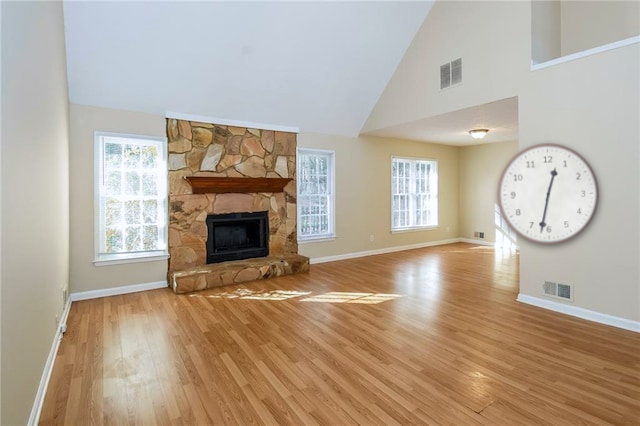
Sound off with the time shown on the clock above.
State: 12:32
